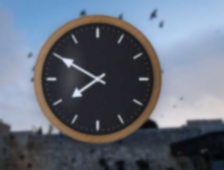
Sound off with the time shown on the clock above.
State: 7:50
